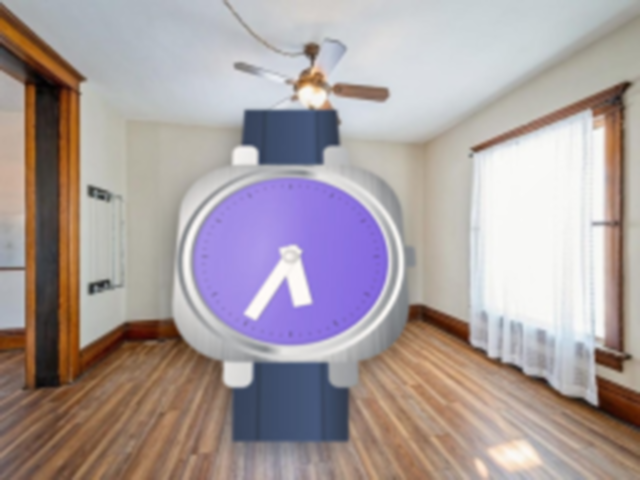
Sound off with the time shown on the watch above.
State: 5:35
